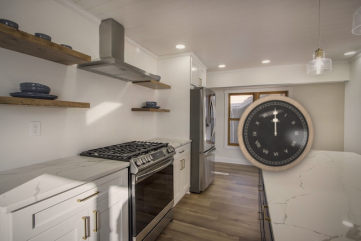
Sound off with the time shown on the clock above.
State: 12:00
